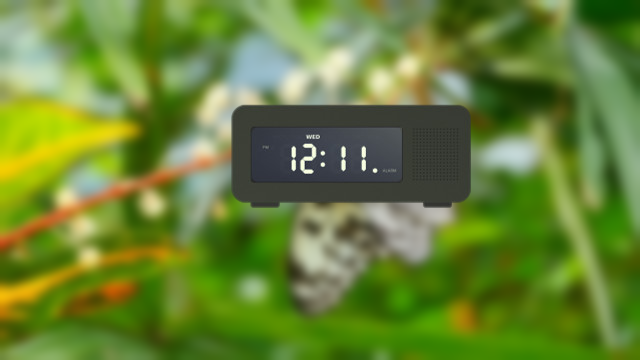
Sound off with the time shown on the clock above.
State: 12:11
